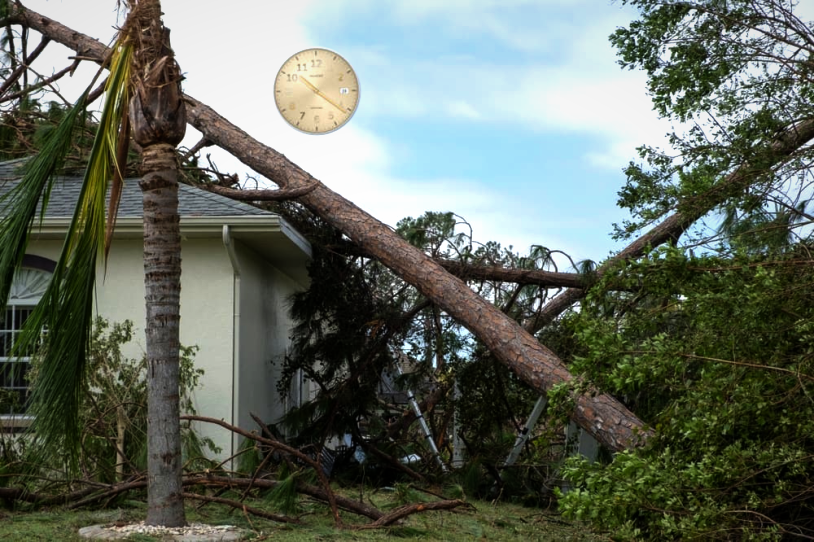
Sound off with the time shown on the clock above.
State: 10:21
